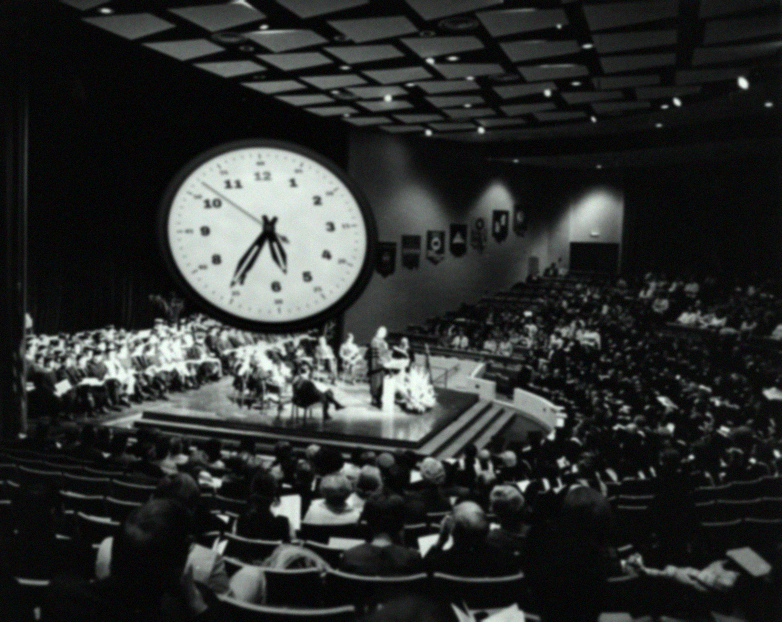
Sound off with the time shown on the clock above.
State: 5:35:52
